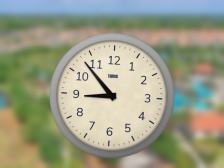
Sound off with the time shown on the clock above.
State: 8:53
